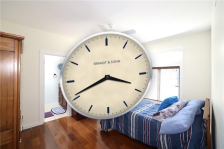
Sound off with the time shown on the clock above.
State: 3:41
